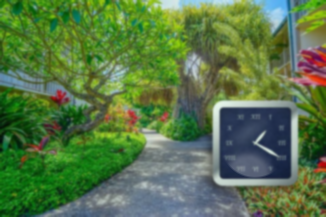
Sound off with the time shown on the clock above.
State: 1:20
